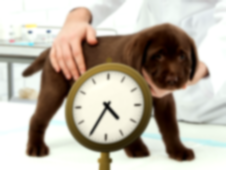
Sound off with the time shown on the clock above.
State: 4:35
